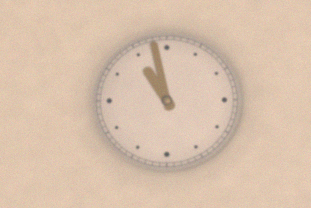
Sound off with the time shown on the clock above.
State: 10:58
